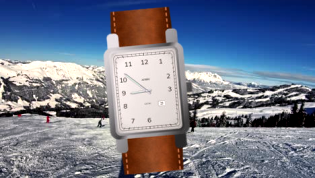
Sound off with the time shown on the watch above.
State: 8:52
